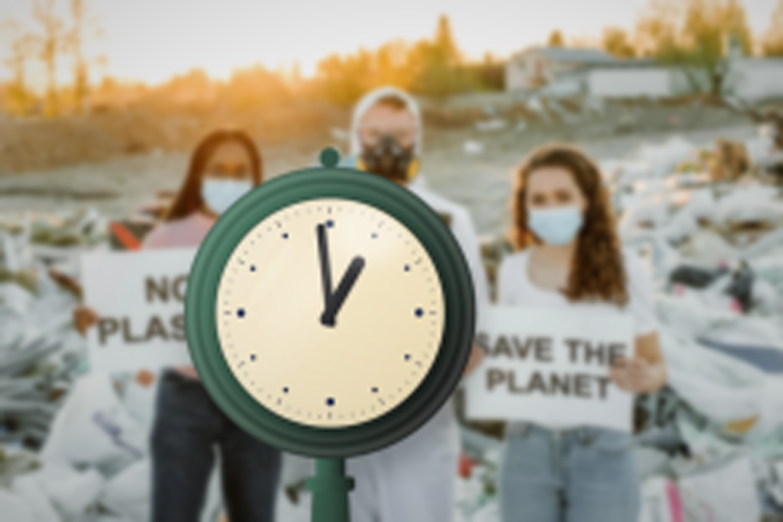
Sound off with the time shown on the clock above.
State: 12:59
